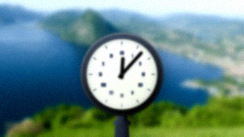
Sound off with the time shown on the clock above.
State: 12:07
